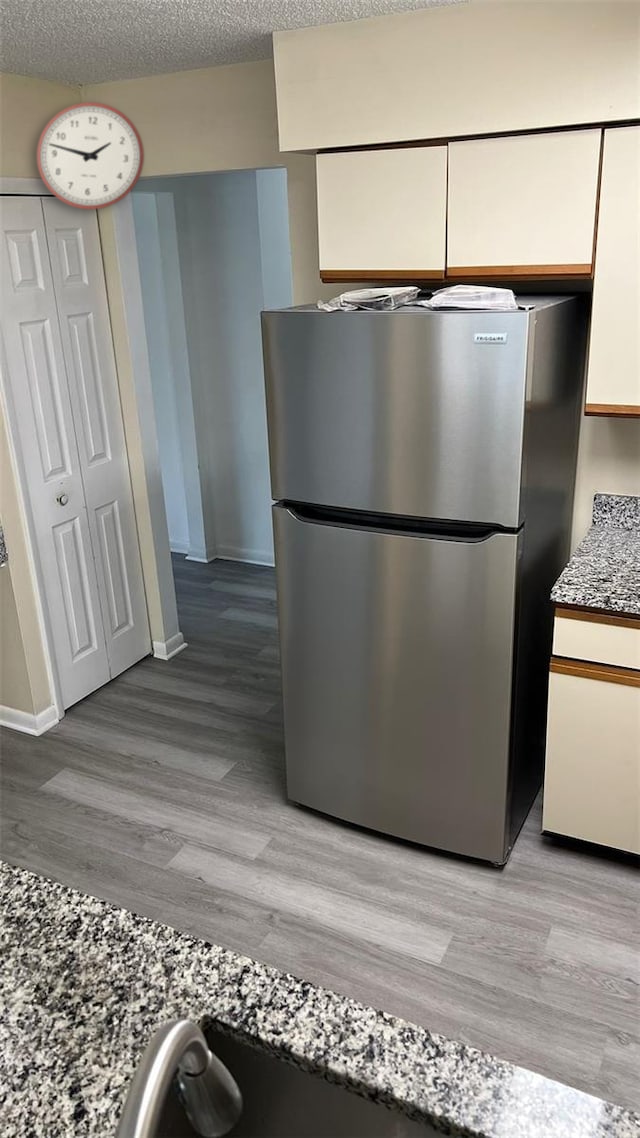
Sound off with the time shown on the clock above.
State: 1:47
